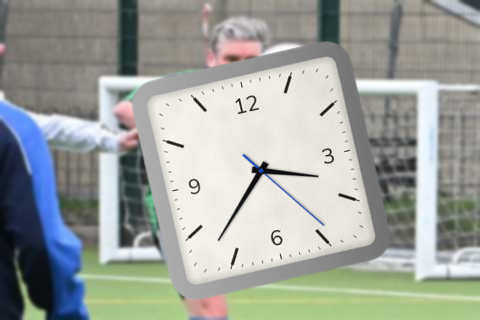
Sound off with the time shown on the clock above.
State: 3:37:24
